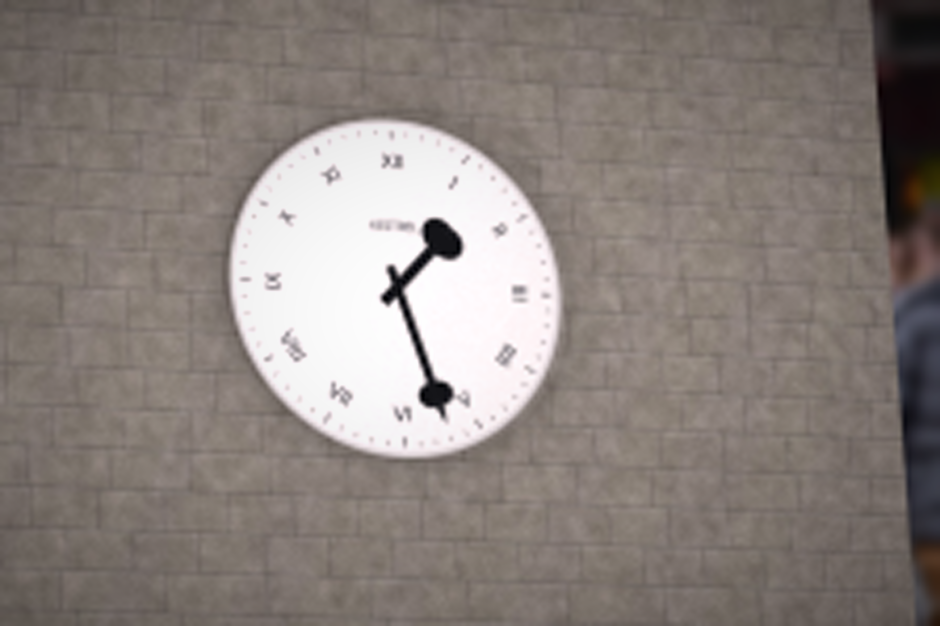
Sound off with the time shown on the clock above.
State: 1:27
